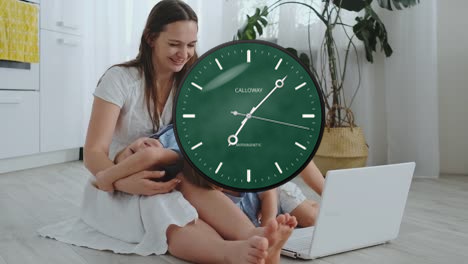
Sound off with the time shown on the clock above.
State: 7:07:17
